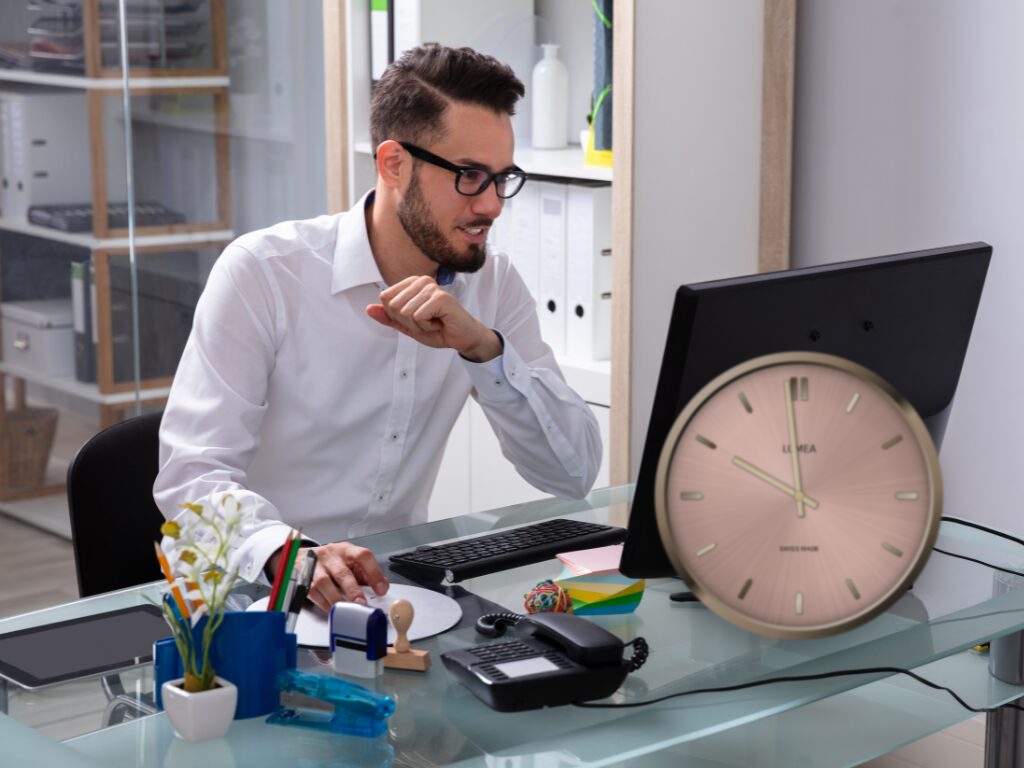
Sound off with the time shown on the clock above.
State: 9:59
